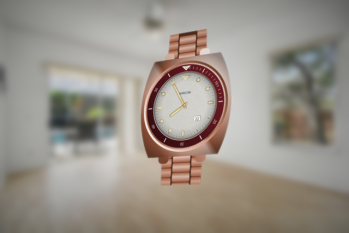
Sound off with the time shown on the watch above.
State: 7:55
